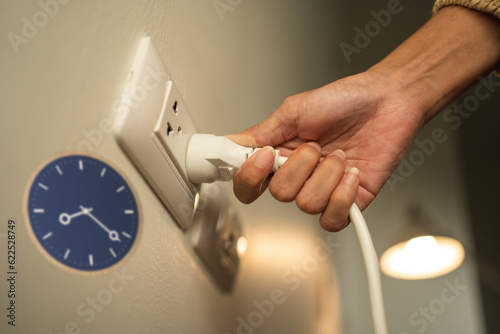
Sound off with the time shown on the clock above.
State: 8:22
